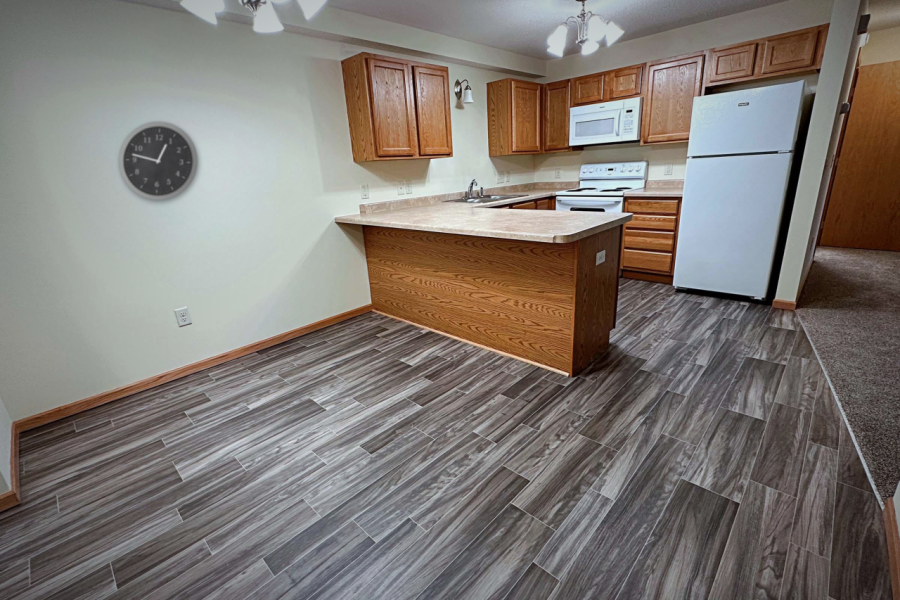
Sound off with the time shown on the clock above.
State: 12:47
